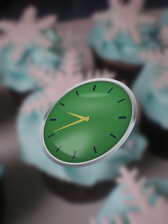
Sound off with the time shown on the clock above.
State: 9:41
